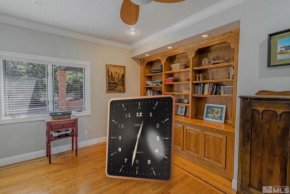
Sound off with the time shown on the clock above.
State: 12:32
